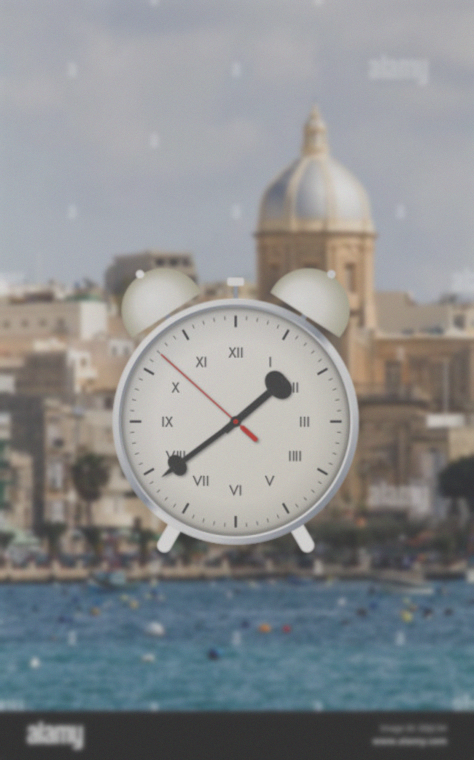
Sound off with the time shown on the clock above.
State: 1:38:52
